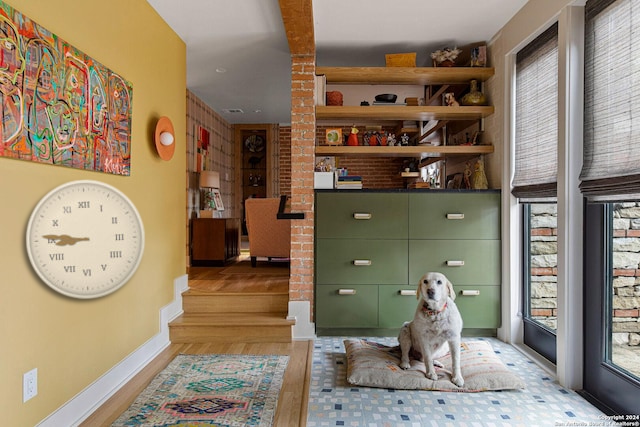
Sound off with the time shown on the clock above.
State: 8:46
